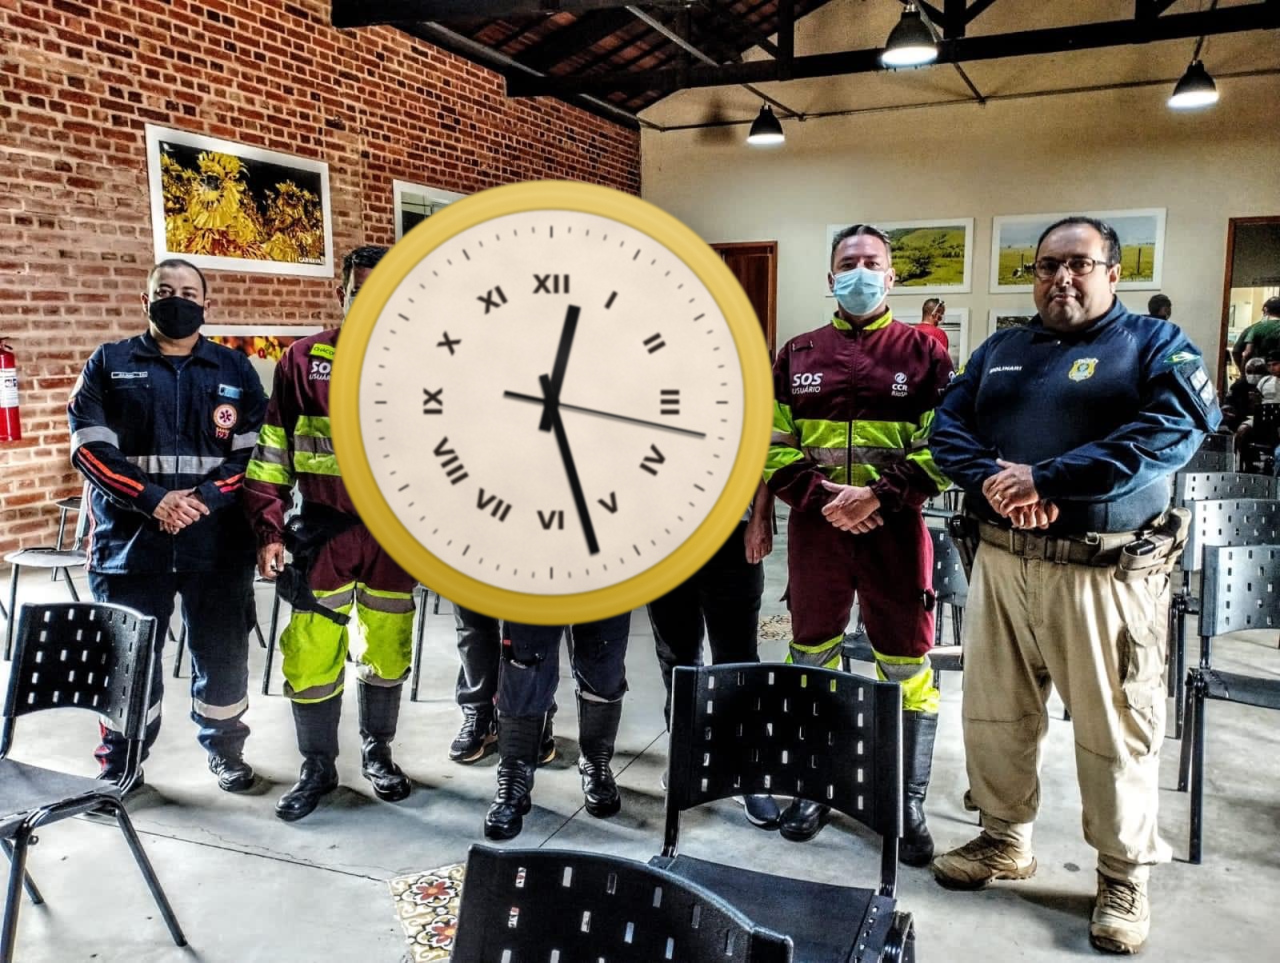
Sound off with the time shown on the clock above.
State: 12:27:17
